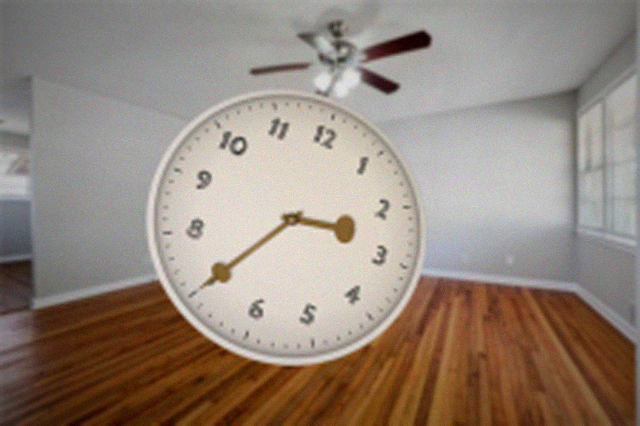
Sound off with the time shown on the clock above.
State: 2:35
